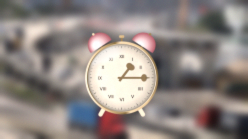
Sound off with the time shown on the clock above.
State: 1:15
